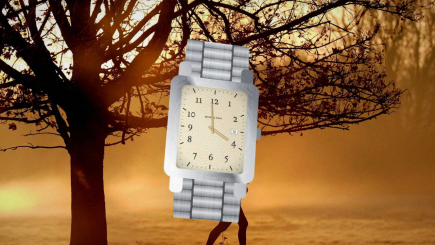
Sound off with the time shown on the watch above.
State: 3:59
